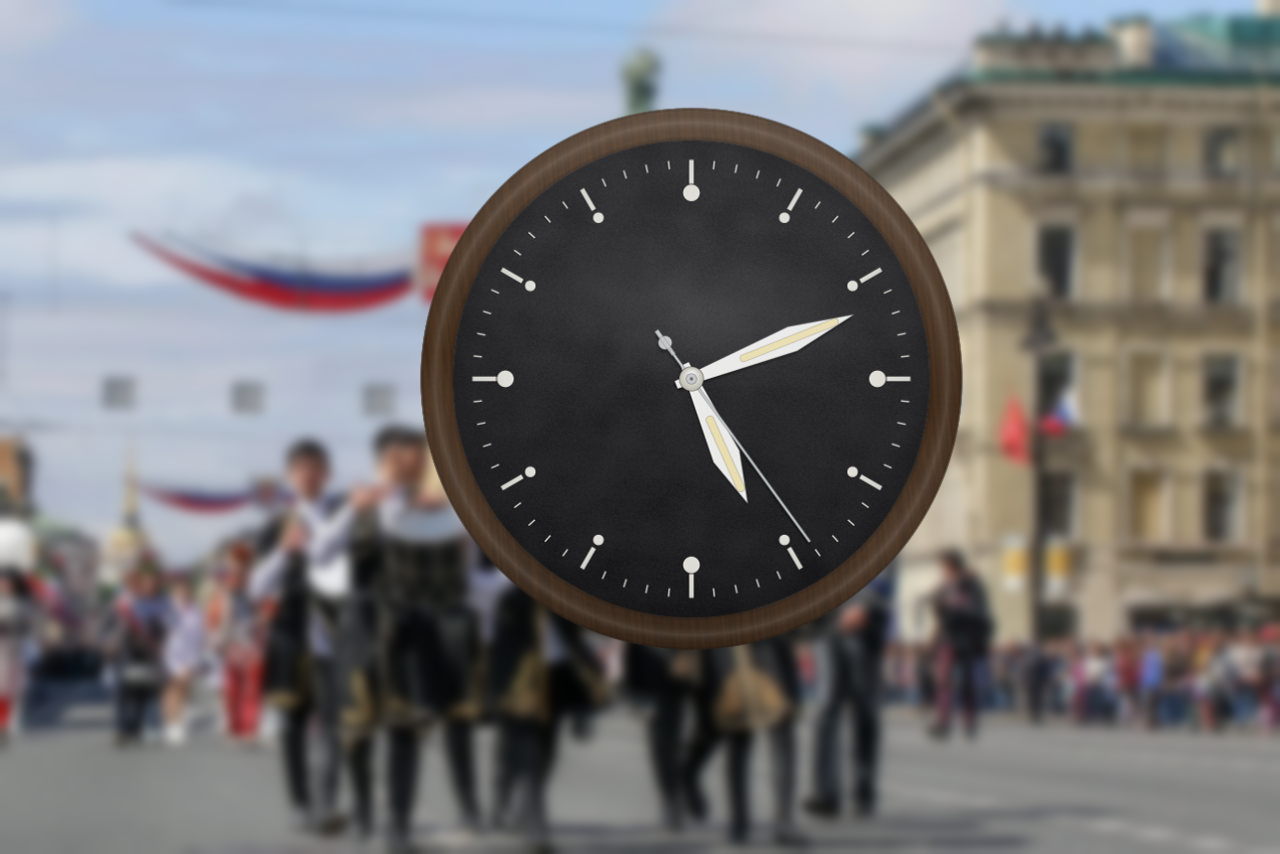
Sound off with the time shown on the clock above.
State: 5:11:24
